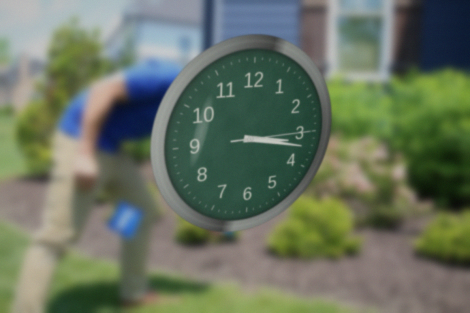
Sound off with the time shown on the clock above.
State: 3:17:15
